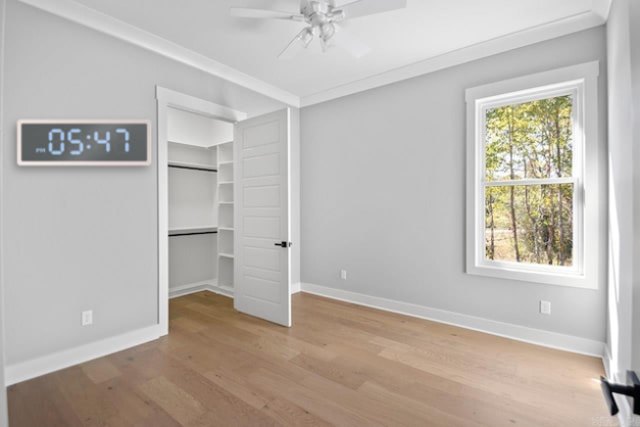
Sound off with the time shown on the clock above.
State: 5:47
